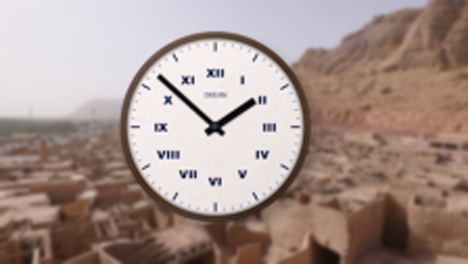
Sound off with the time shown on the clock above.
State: 1:52
